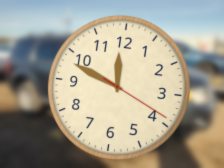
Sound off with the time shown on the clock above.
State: 11:48:19
